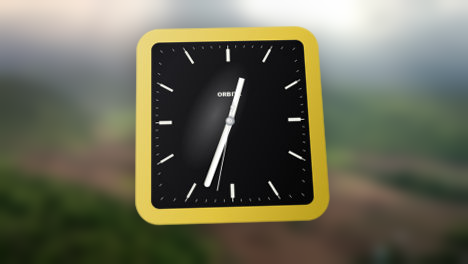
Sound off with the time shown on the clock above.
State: 12:33:32
